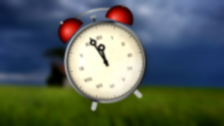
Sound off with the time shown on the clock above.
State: 11:57
